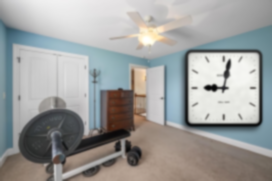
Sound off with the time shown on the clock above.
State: 9:02
